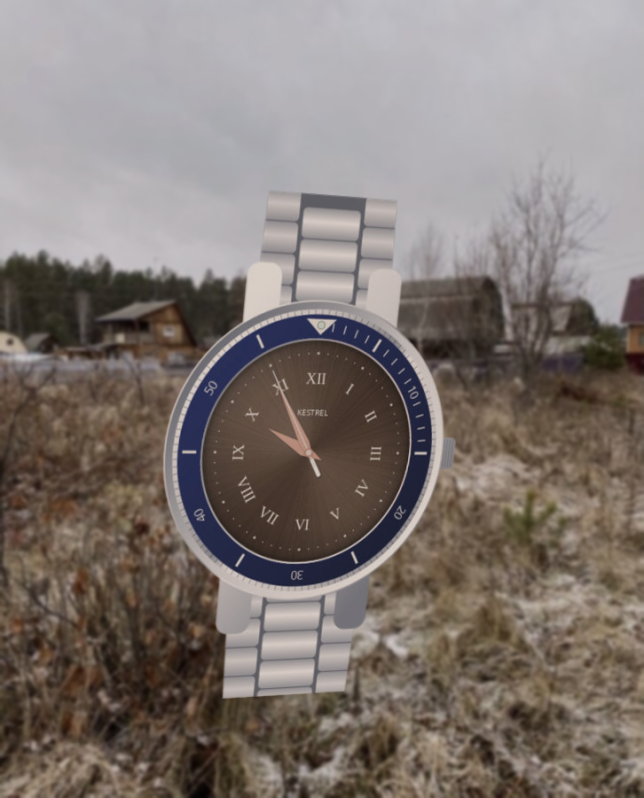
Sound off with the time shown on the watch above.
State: 9:54:55
